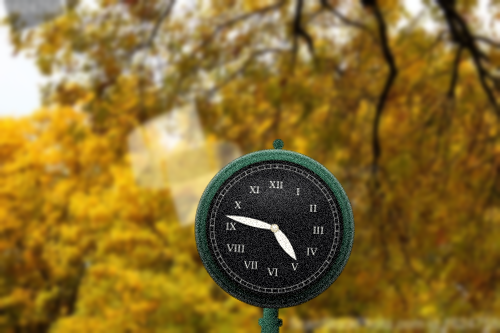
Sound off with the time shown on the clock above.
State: 4:47
